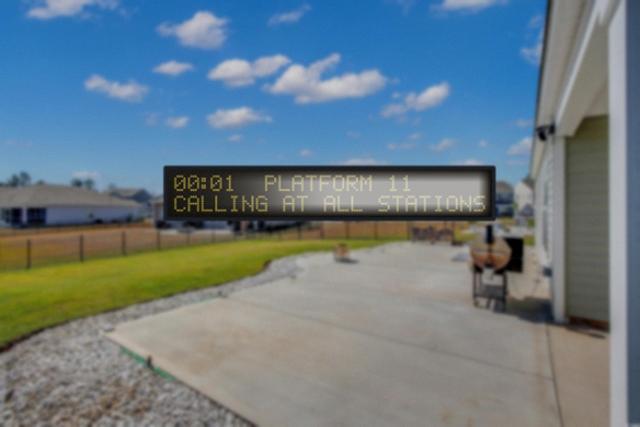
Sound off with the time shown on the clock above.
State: 0:01
